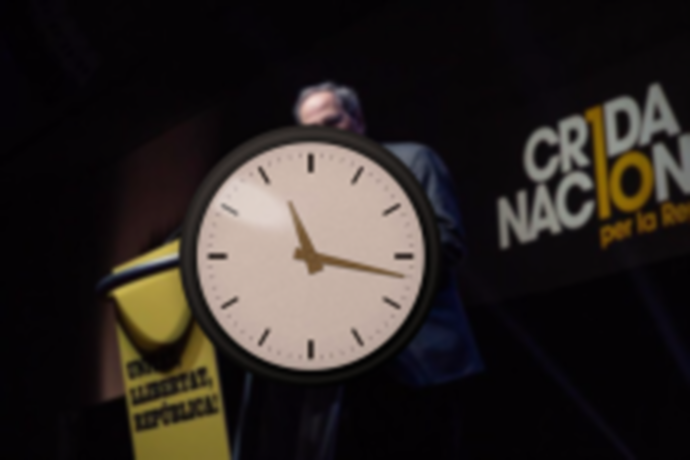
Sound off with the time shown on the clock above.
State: 11:17
